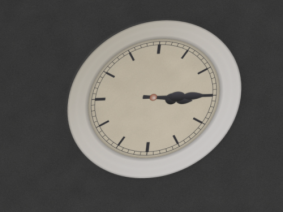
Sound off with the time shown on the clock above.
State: 3:15
